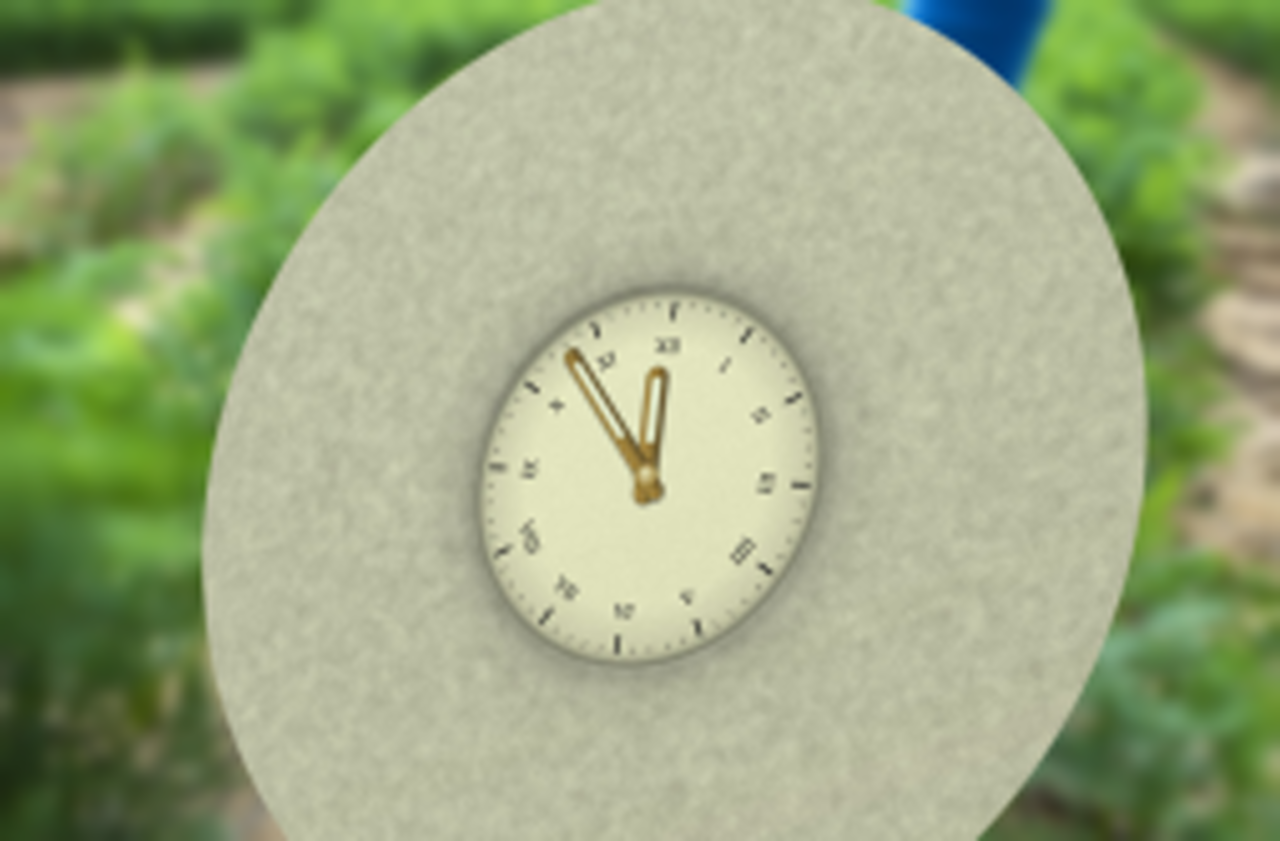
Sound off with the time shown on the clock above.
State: 11:53
